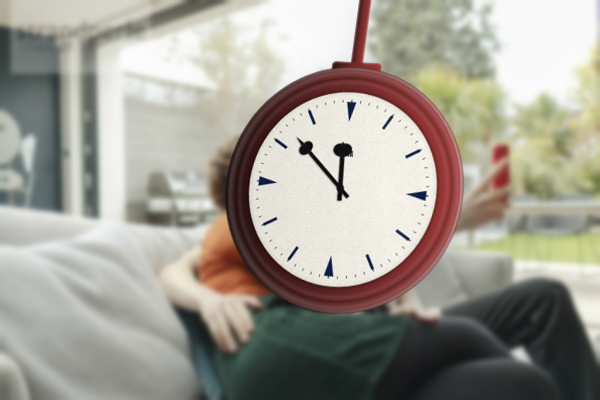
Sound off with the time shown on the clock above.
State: 11:52
